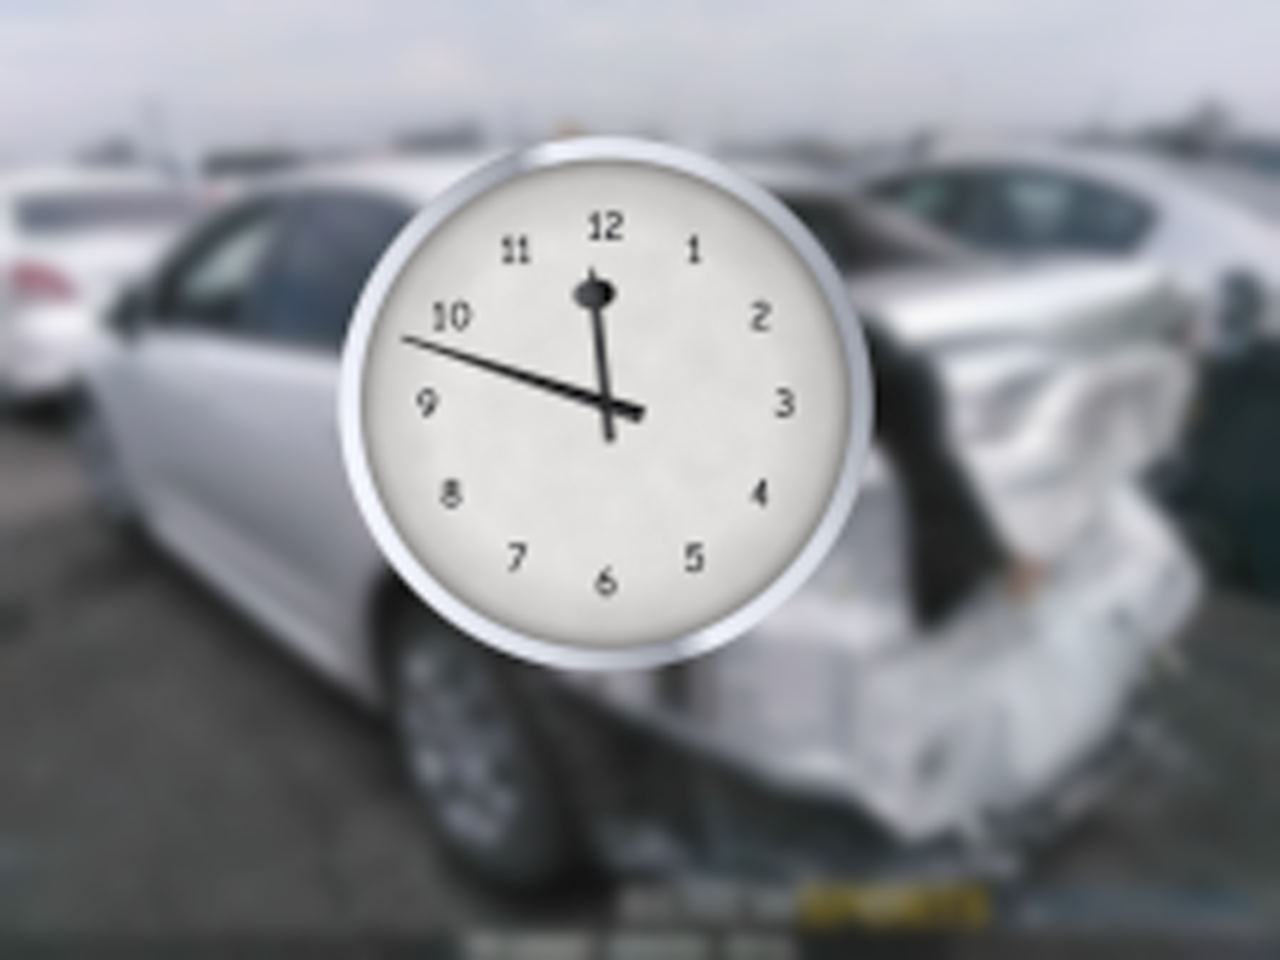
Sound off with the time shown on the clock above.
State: 11:48
